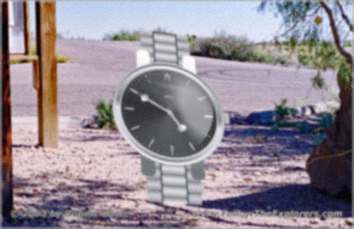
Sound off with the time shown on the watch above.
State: 4:50
